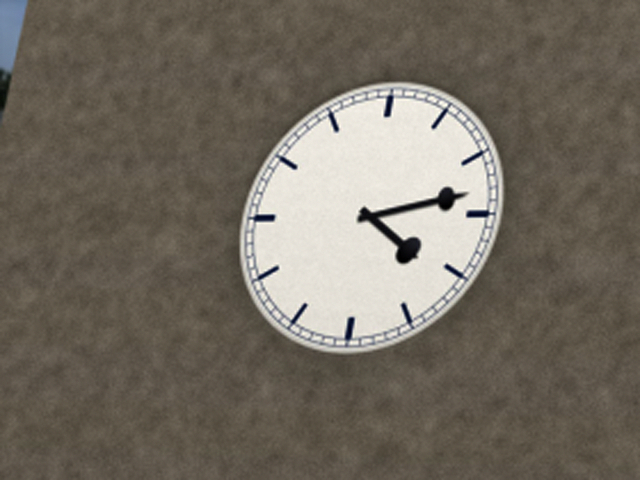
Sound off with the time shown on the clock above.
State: 4:13
